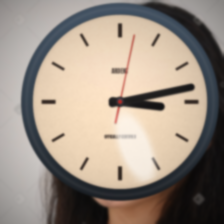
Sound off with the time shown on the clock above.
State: 3:13:02
